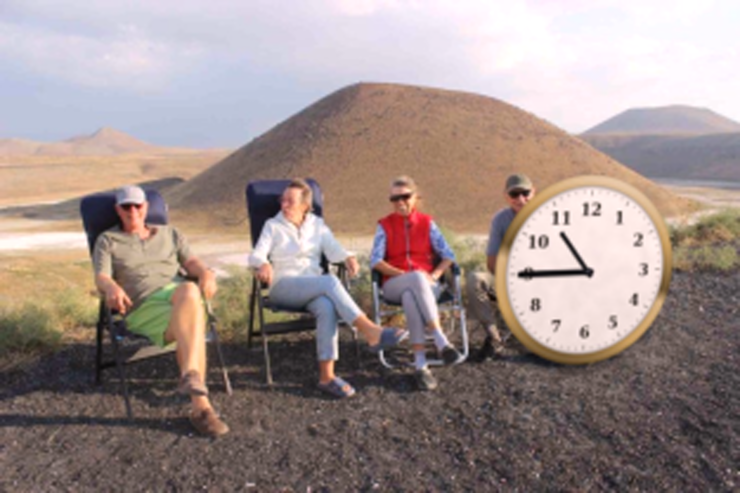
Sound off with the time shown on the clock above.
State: 10:45
